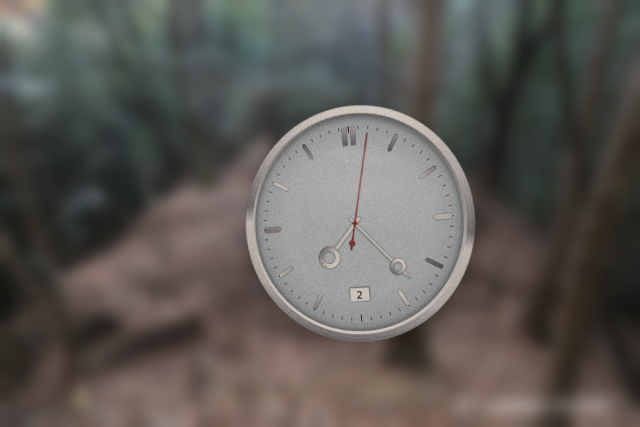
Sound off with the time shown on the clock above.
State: 7:23:02
